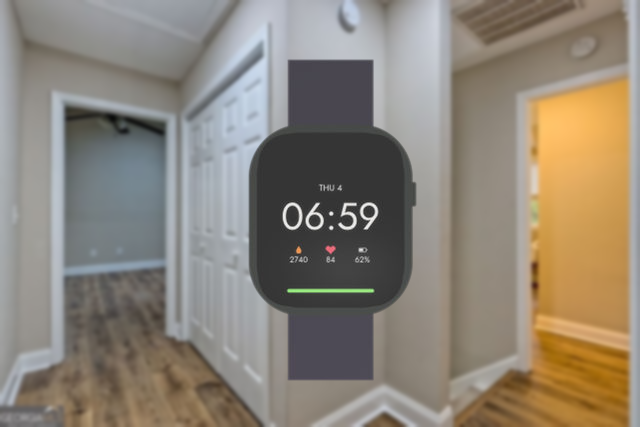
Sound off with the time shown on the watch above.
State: 6:59
